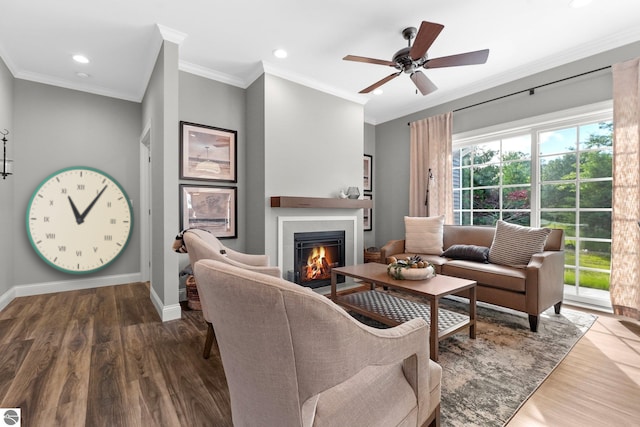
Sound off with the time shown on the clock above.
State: 11:06
